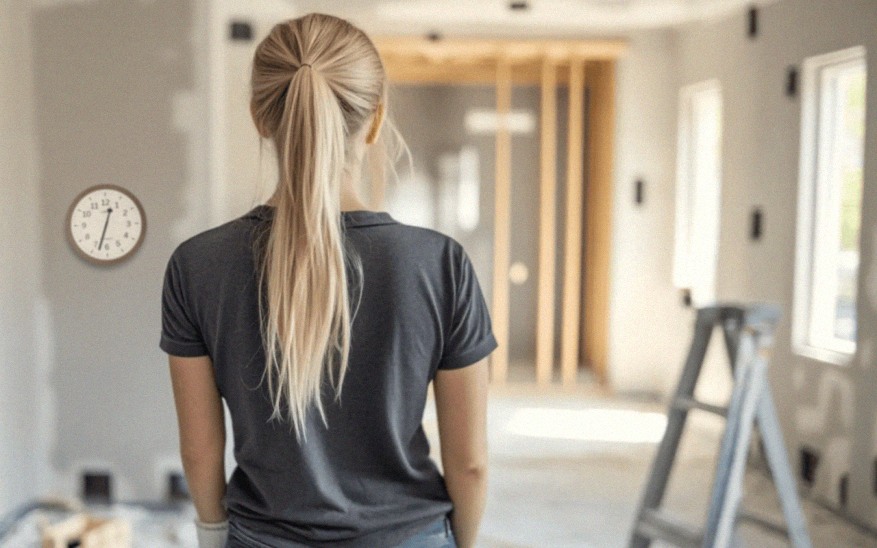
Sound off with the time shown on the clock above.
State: 12:33
